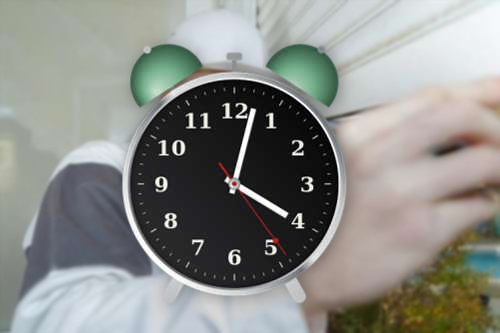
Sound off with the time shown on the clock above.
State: 4:02:24
